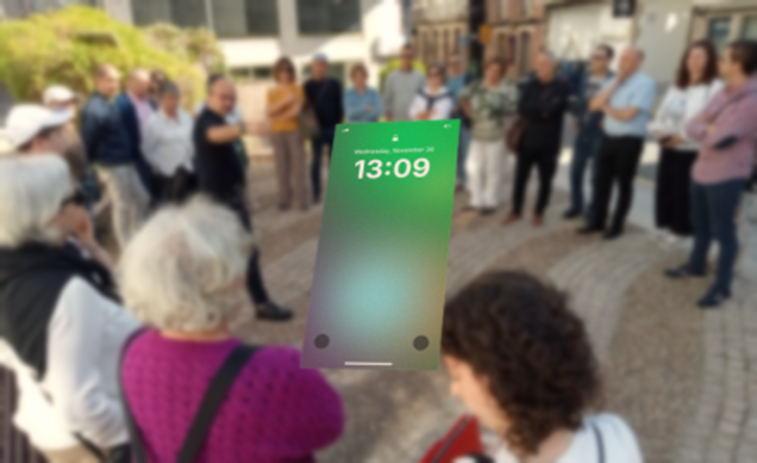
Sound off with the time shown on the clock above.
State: 13:09
